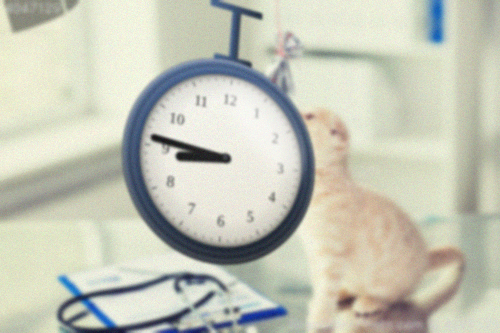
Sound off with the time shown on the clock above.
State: 8:46
